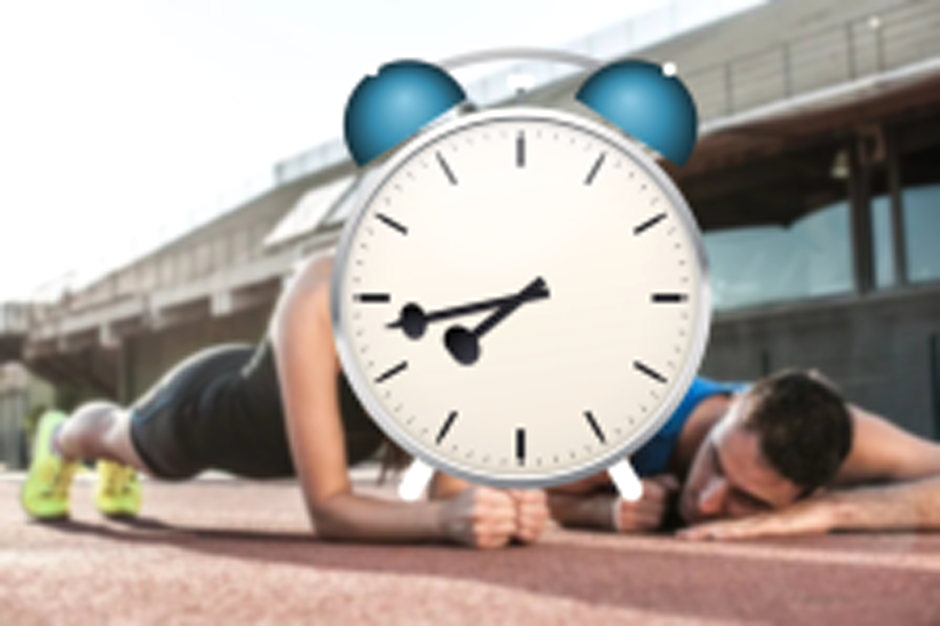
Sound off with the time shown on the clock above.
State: 7:43
